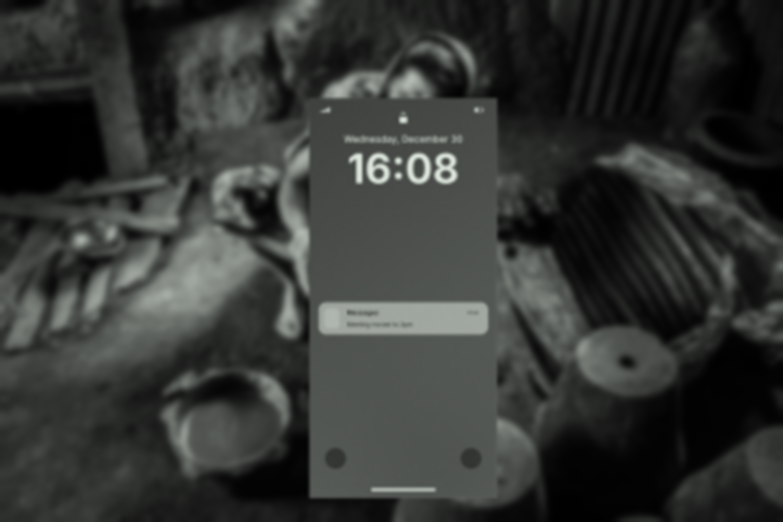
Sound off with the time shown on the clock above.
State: 16:08
